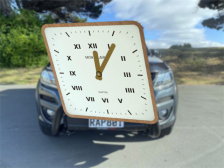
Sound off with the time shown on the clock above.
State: 12:06
